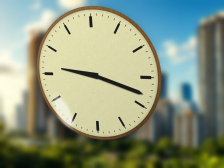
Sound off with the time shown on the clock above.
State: 9:18
